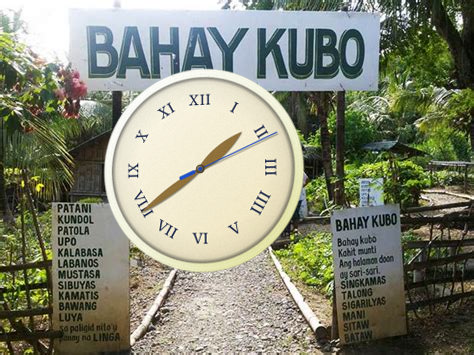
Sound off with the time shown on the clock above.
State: 1:39:11
